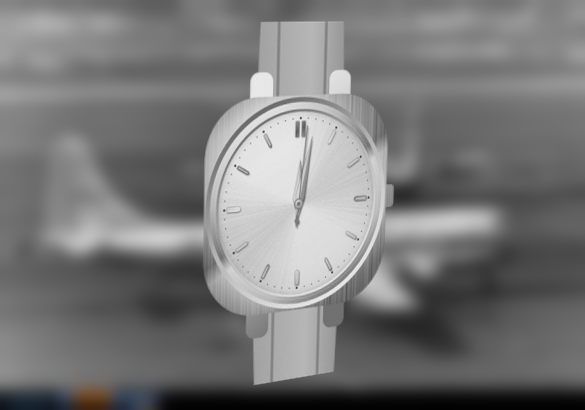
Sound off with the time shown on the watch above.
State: 12:02:01
